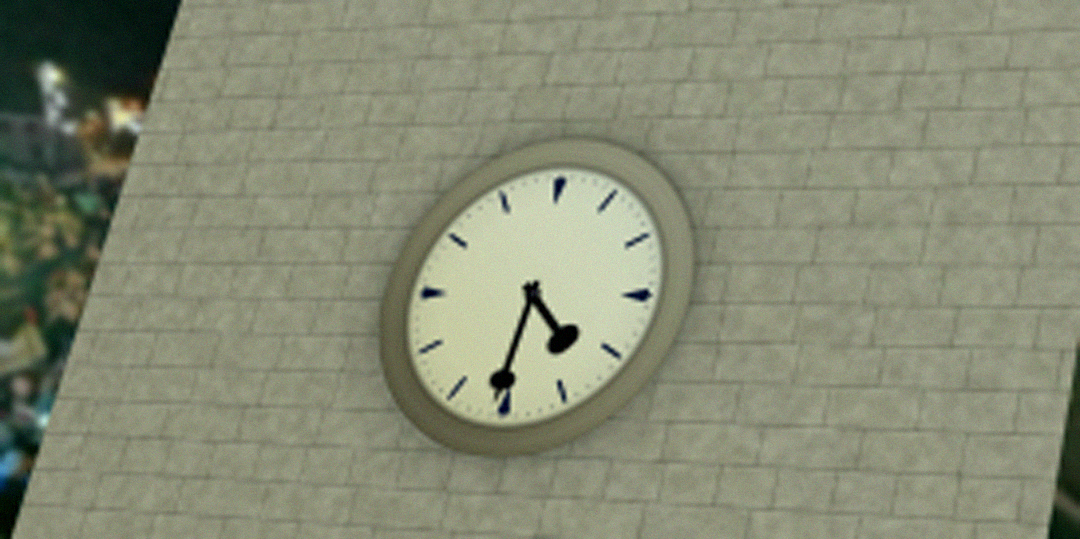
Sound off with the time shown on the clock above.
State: 4:31
